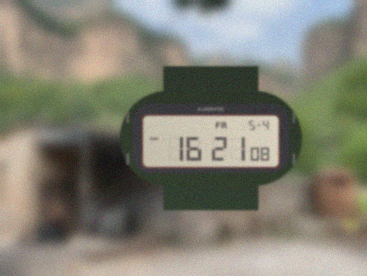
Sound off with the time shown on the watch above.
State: 16:21:08
